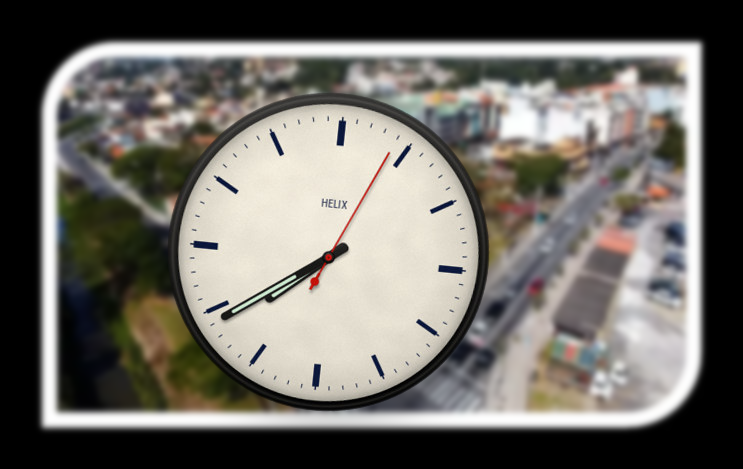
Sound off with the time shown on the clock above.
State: 7:39:04
